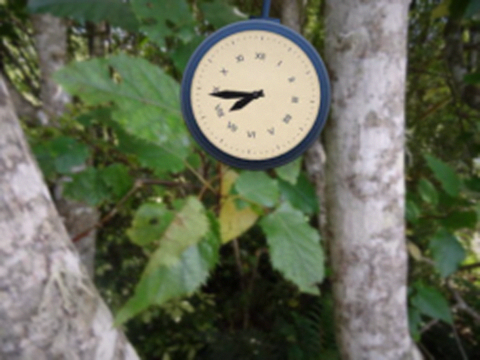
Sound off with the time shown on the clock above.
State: 7:44
